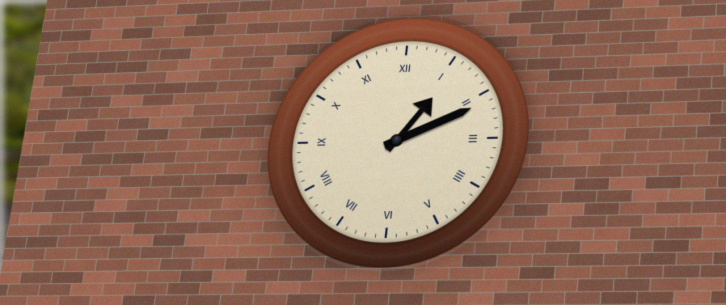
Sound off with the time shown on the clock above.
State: 1:11
